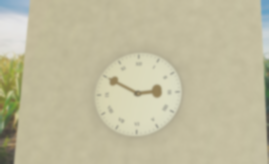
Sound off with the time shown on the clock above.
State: 2:50
